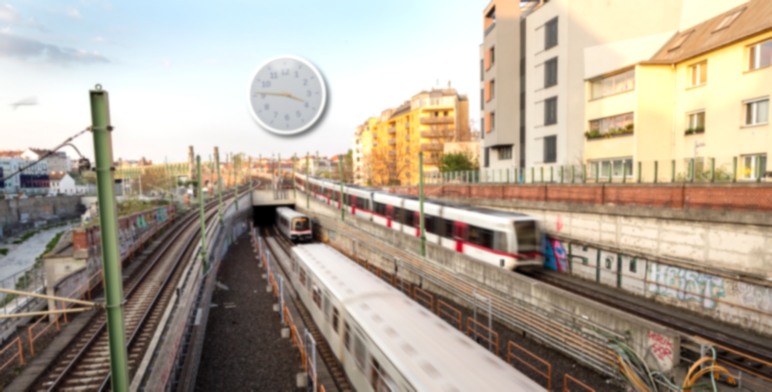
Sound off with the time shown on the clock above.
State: 3:46
